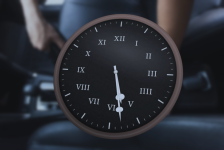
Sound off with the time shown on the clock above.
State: 5:28
